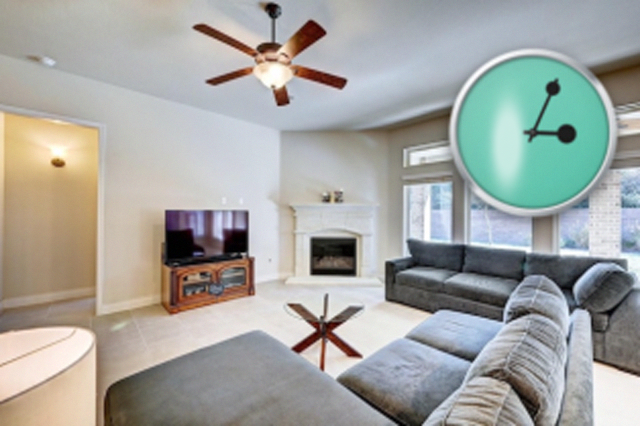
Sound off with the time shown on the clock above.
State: 3:04
